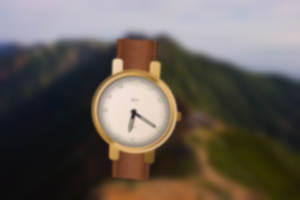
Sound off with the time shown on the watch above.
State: 6:20
